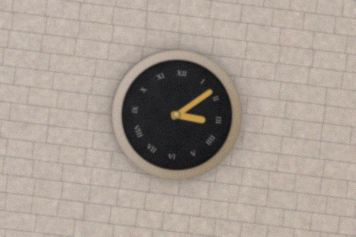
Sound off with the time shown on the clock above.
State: 3:08
